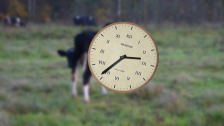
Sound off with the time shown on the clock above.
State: 2:36
